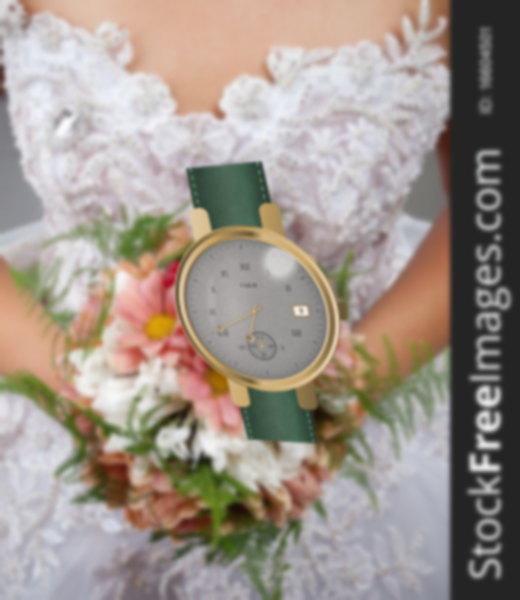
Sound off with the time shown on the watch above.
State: 6:41
